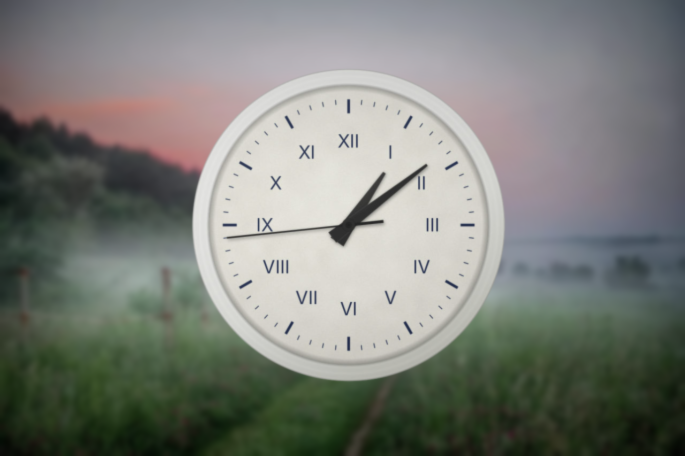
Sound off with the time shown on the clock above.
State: 1:08:44
